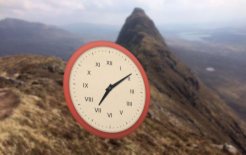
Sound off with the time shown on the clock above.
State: 7:09
